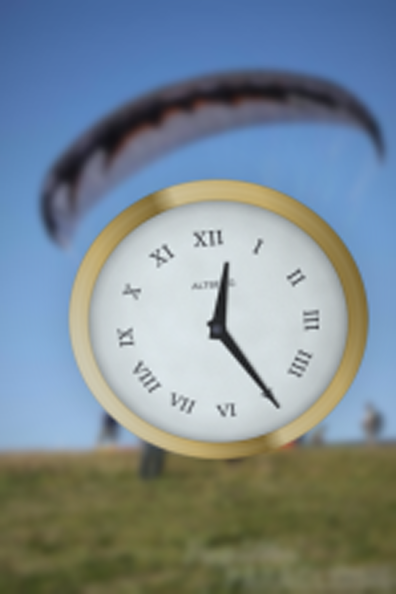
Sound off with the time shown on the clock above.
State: 12:25
